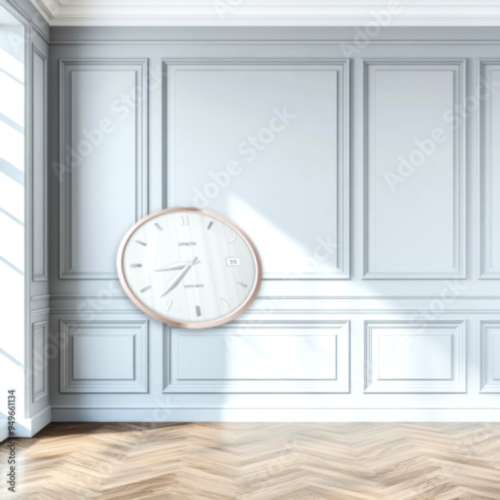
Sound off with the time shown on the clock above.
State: 8:37
